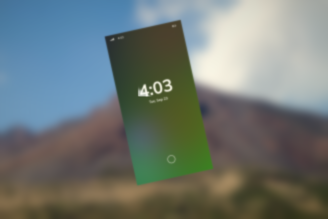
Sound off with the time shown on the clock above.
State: 4:03
